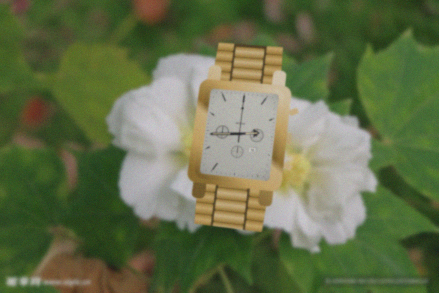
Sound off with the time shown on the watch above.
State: 2:44
